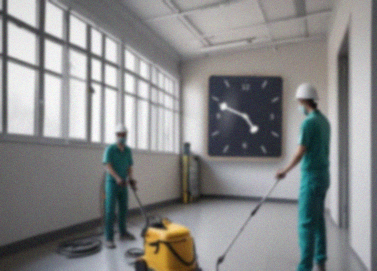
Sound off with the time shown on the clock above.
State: 4:49
